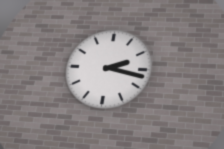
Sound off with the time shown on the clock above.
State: 2:17
